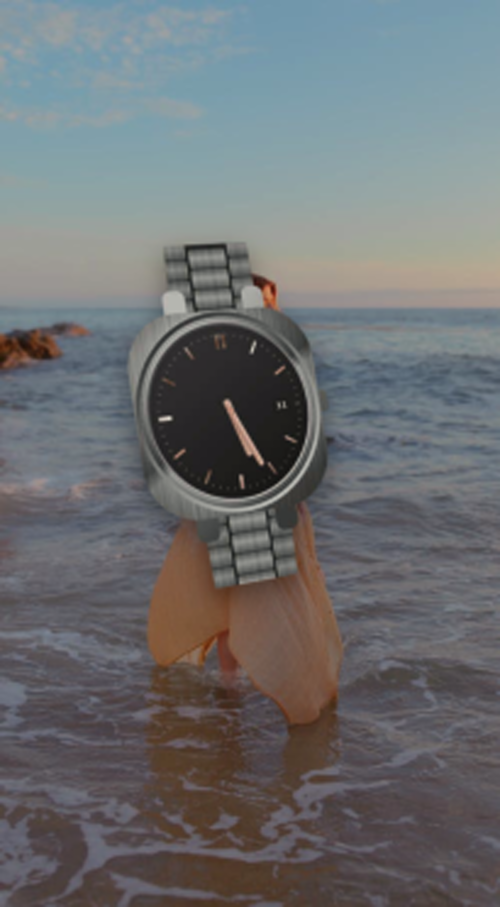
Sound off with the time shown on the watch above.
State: 5:26
